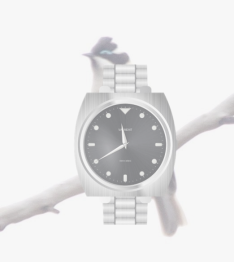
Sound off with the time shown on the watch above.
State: 11:40
